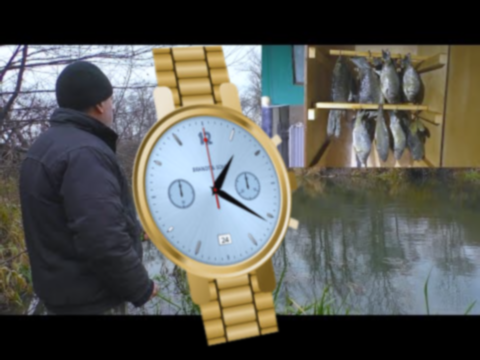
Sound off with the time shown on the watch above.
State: 1:21
